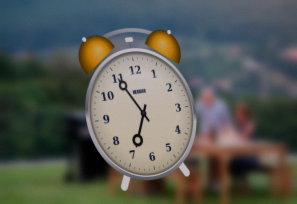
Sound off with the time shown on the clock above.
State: 6:55
